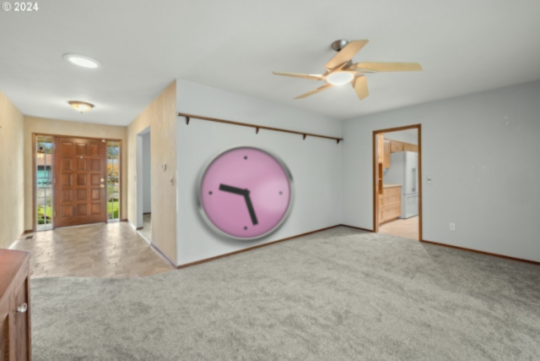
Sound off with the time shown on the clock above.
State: 9:27
